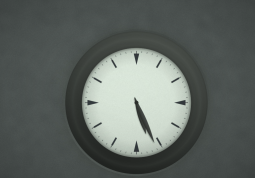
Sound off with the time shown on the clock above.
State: 5:26
